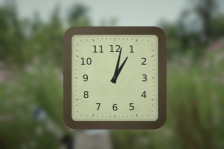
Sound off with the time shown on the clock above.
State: 1:02
